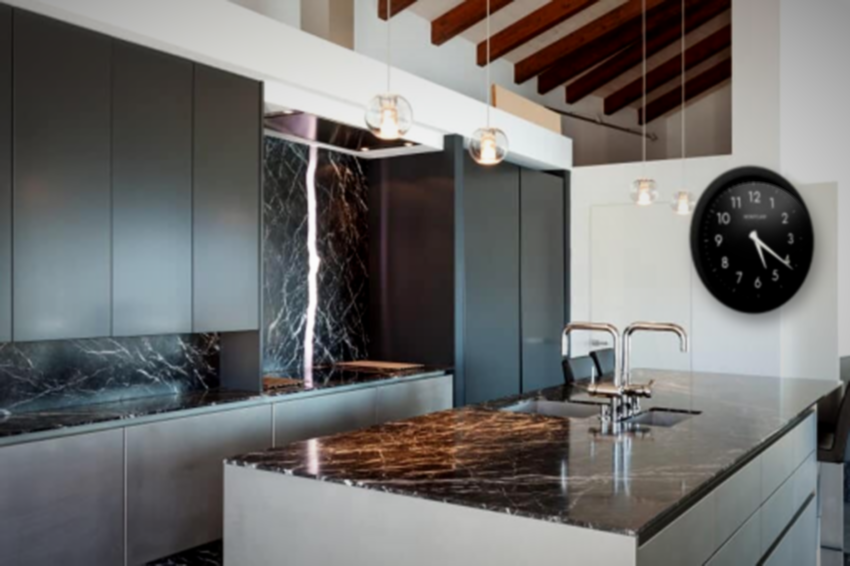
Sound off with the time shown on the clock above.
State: 5:21
